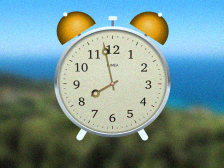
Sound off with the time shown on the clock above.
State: 7:58
